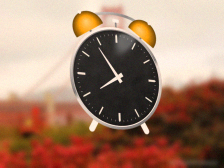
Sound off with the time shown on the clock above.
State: 7:54
